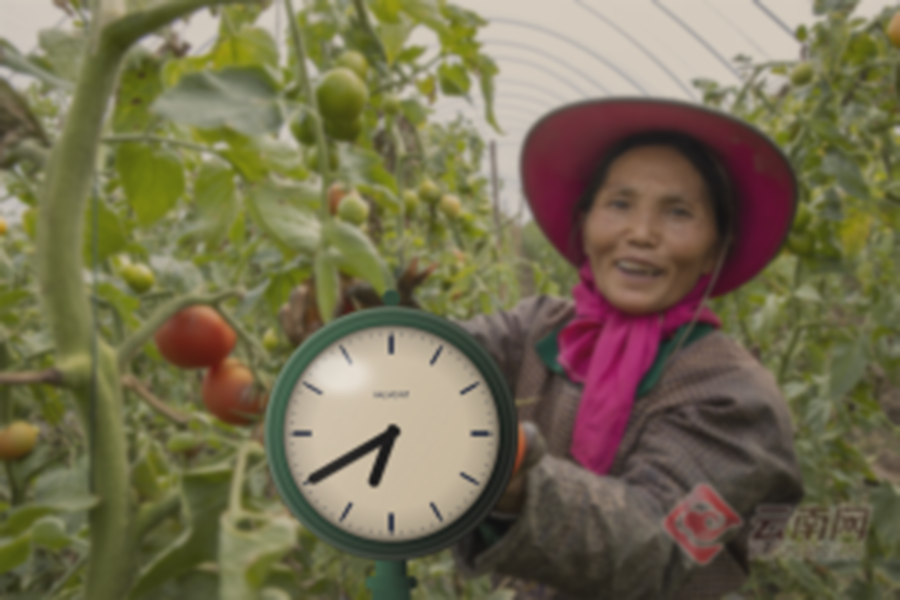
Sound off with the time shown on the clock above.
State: 6:40
